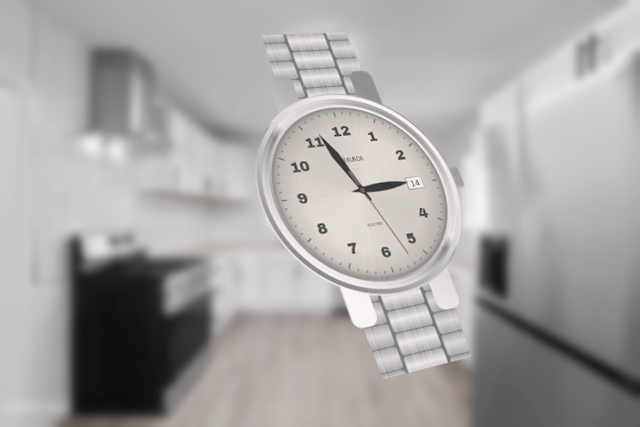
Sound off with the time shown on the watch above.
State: 2:56:27
